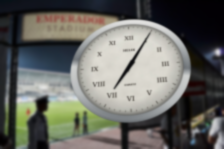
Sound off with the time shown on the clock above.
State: 7:05
